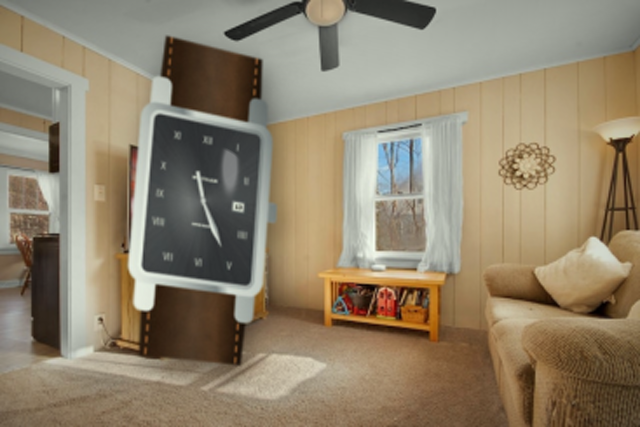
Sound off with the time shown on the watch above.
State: 11:25
